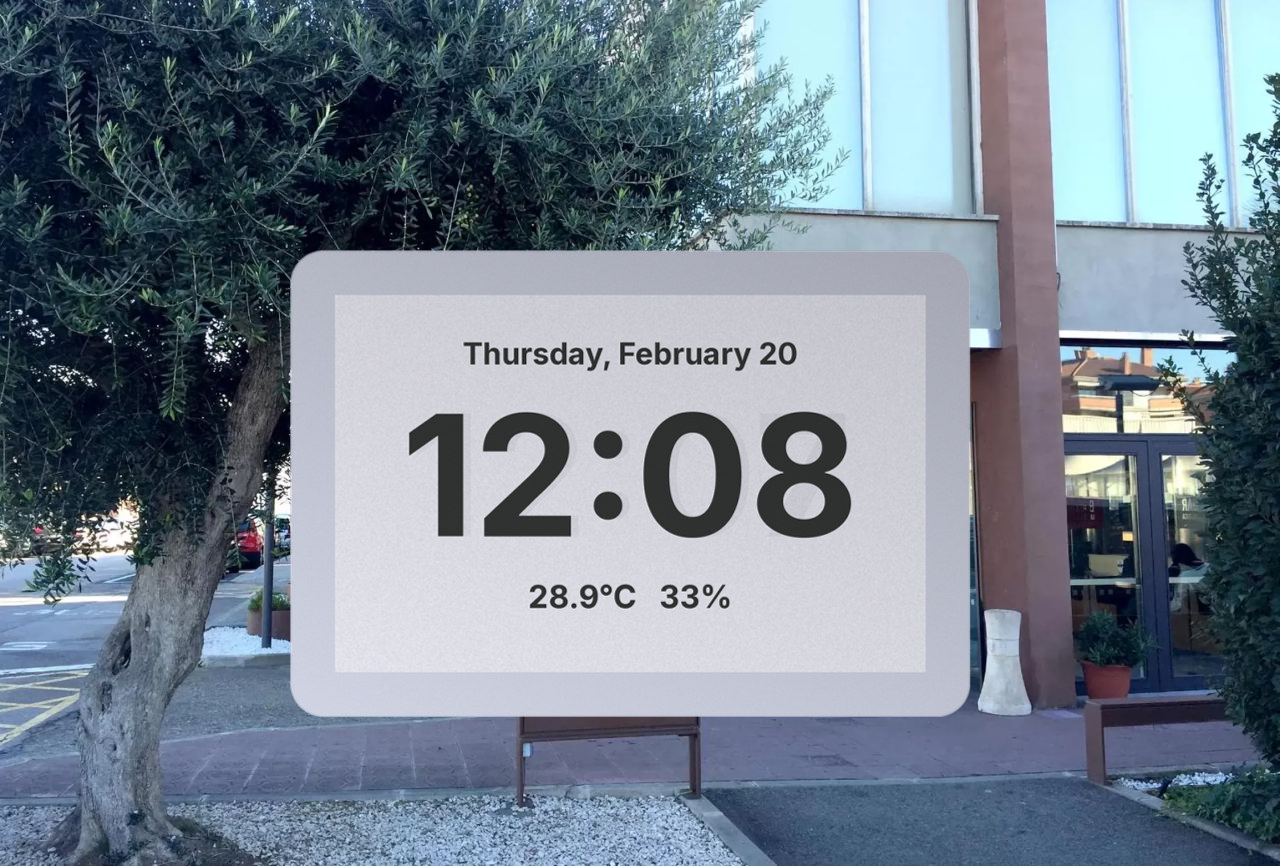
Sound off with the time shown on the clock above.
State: 12:08
